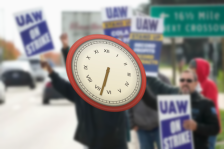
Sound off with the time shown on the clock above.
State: 6:33
